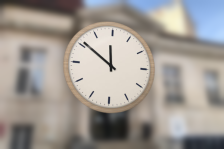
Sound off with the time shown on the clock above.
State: 11:51
